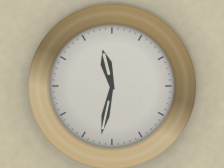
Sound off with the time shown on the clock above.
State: 11:32
